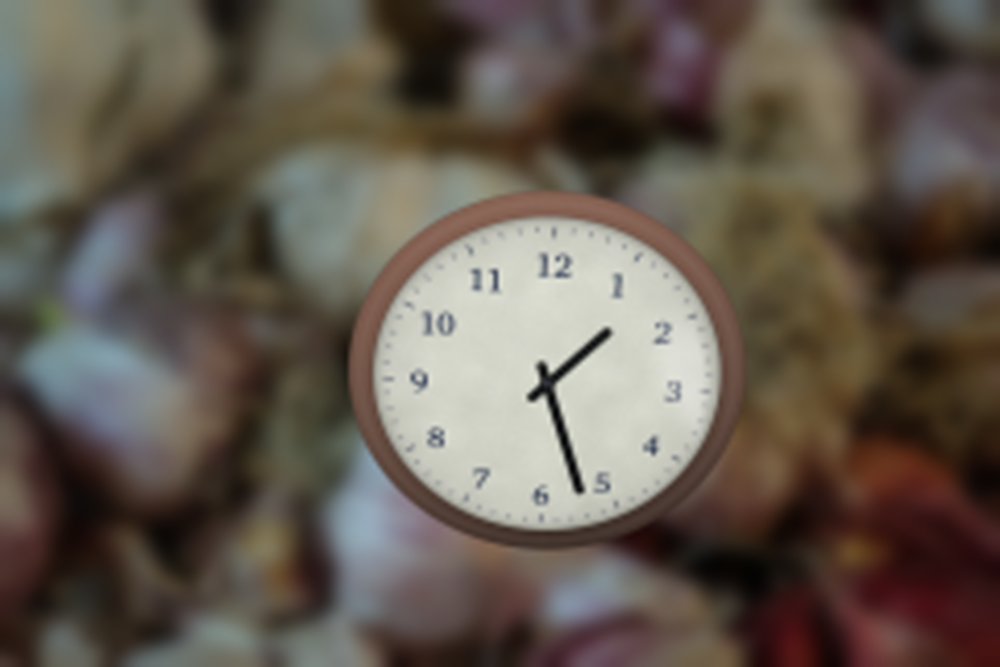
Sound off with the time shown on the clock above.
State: 1:27
